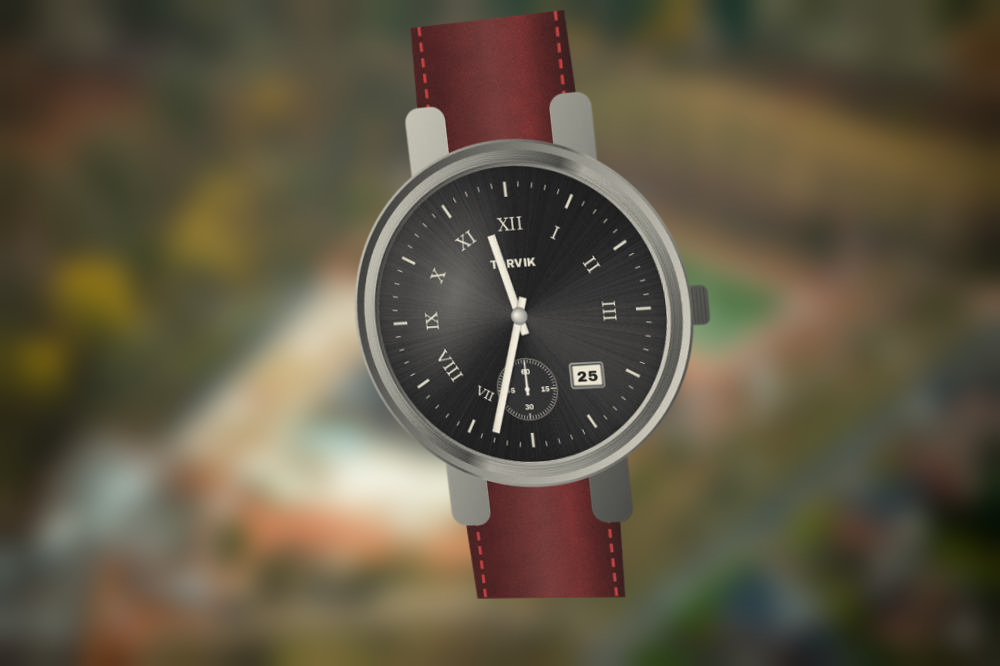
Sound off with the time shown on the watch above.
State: 11:33
